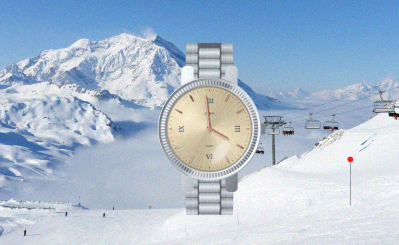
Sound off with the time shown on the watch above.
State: 3:59
